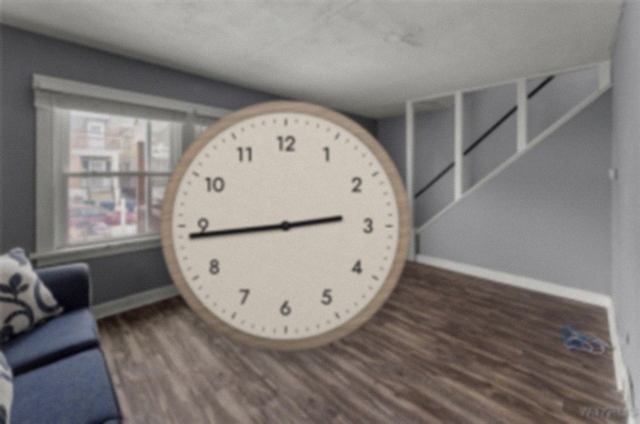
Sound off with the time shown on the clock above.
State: 2:44
